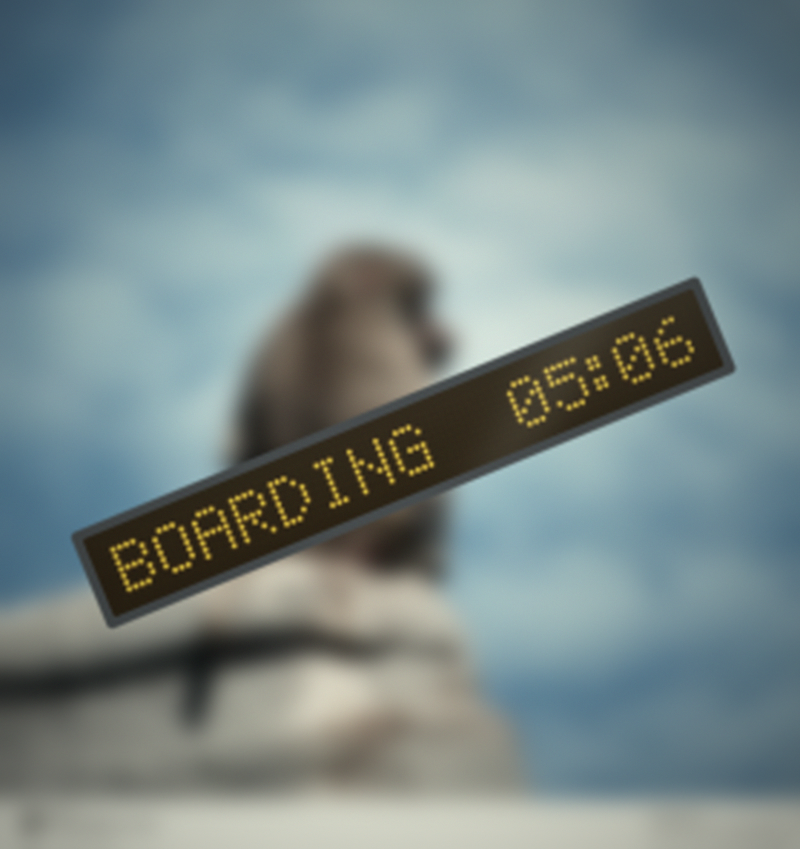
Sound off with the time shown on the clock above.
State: 5:06
